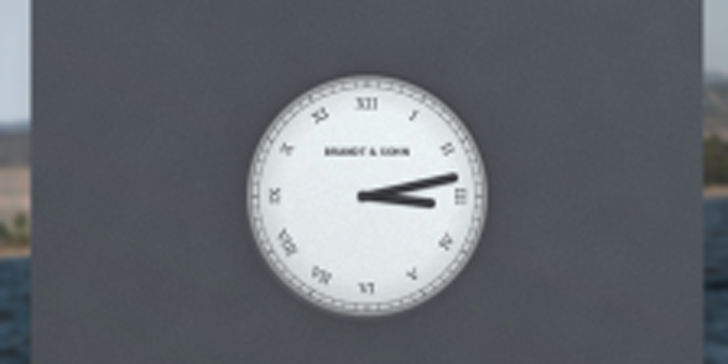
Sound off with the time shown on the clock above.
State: 3:13
